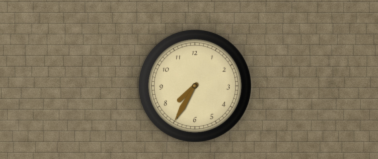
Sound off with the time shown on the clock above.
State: 7:35
